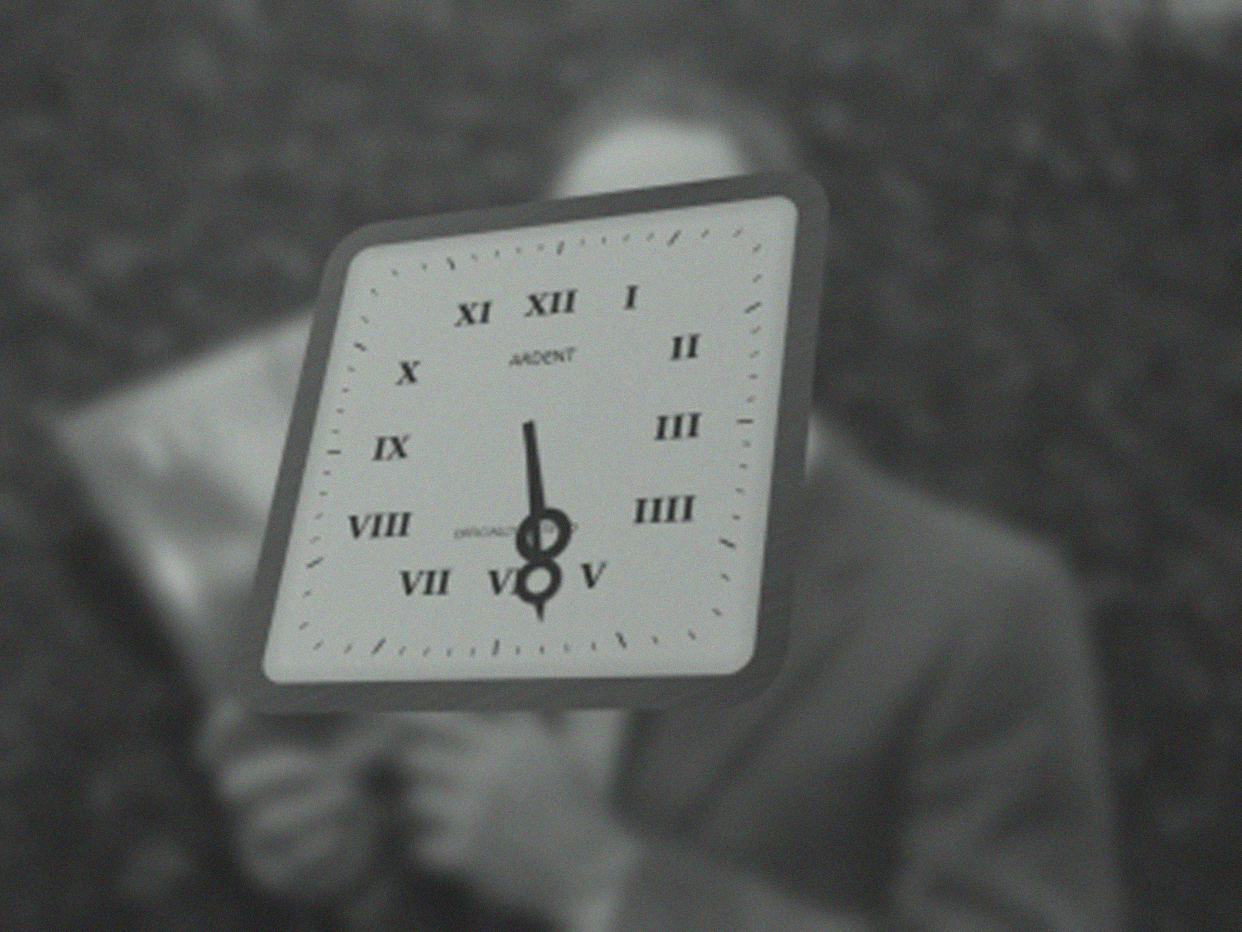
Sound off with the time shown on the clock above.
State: 5:28
